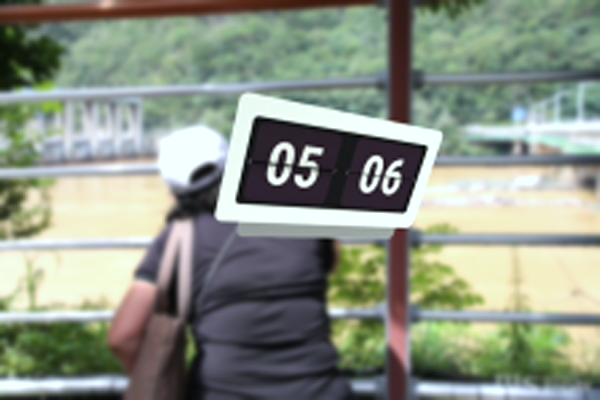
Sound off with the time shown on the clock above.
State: 5:06
